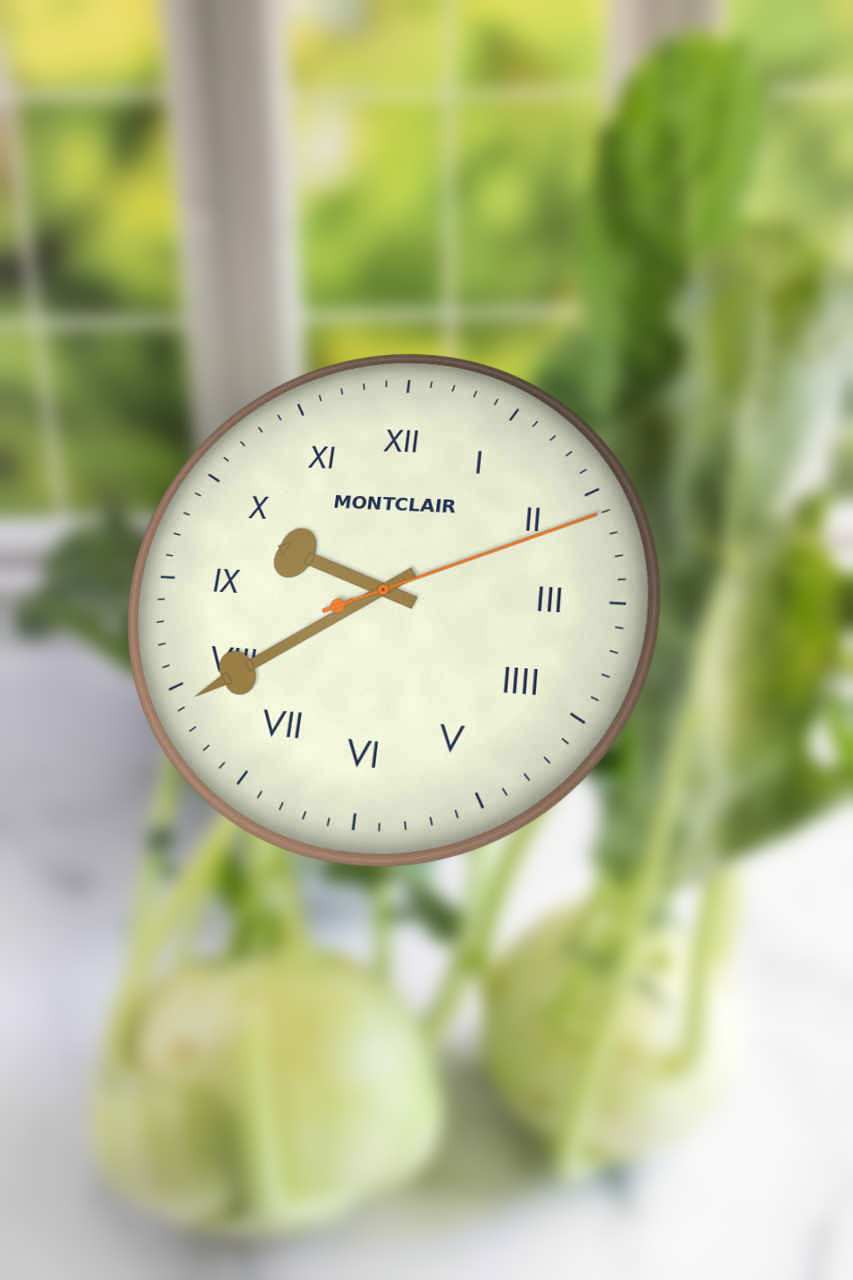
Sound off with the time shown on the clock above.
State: 9:39:11
